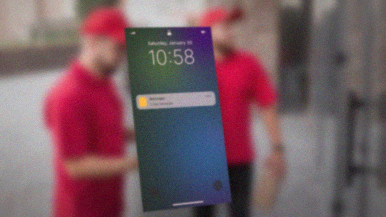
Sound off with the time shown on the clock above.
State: 10:58
